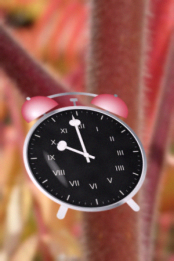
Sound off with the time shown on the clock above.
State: 9:59
